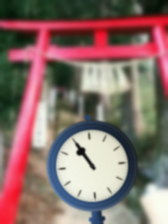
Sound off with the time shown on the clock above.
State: 10:55
